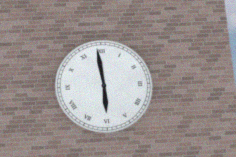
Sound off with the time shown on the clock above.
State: 5:59
